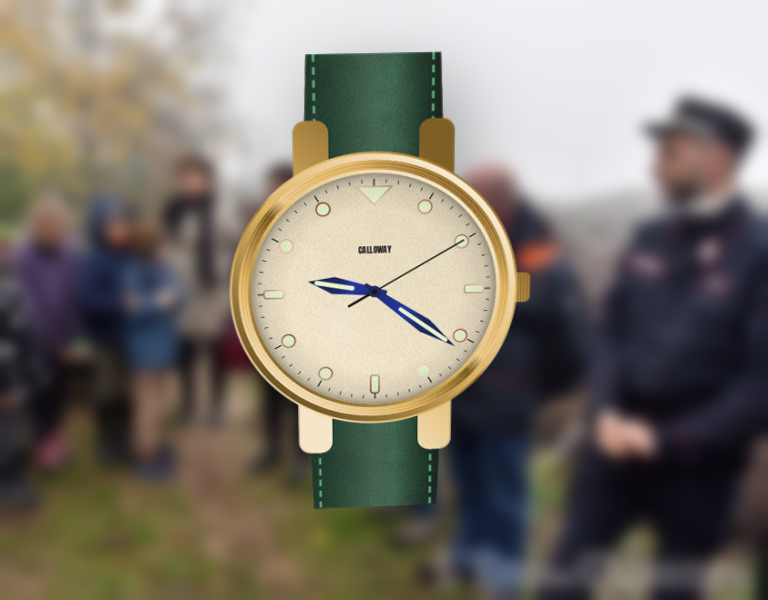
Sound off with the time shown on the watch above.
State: 9:21:10
